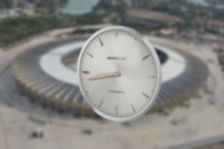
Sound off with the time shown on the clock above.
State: 8:43
